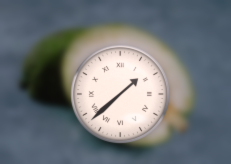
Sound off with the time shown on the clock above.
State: 1:38
